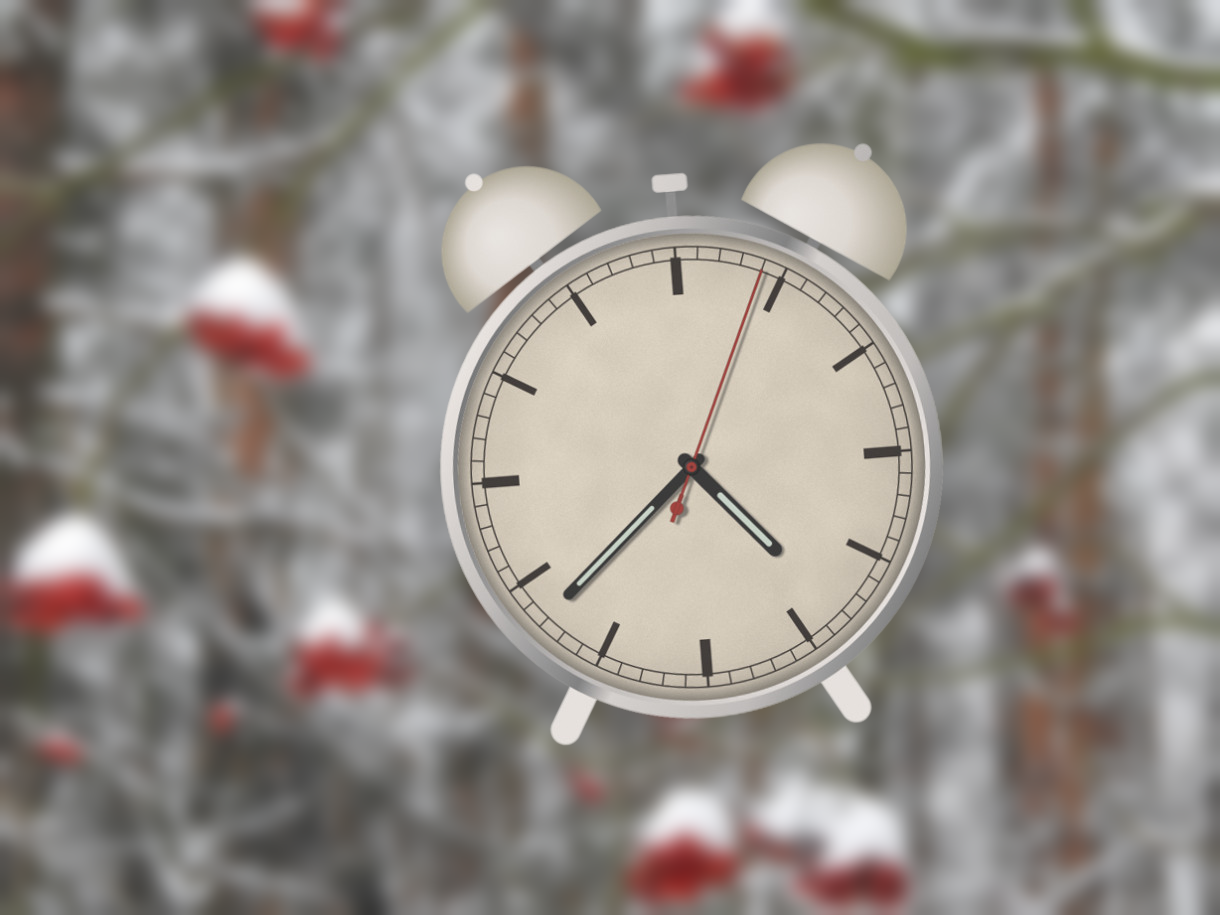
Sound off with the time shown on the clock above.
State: 4:38:04
